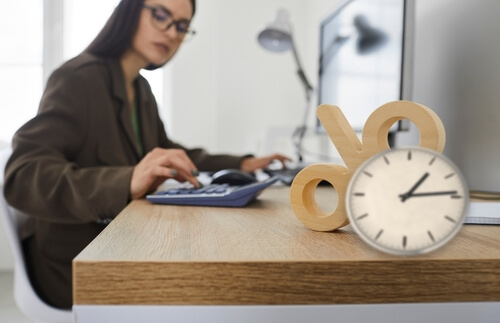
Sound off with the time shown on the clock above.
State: 1:14
